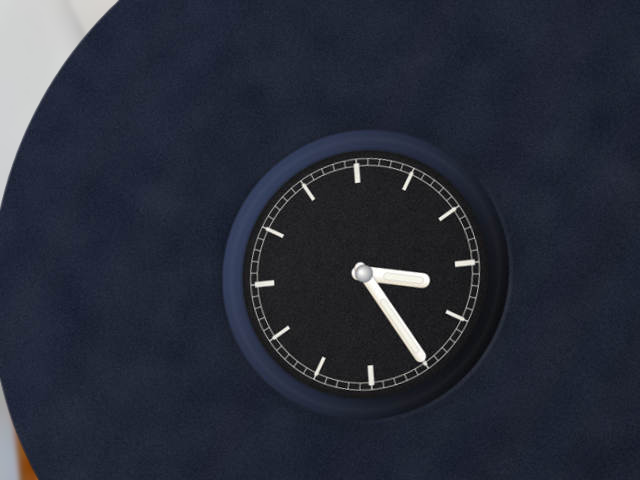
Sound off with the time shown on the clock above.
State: 3:25
